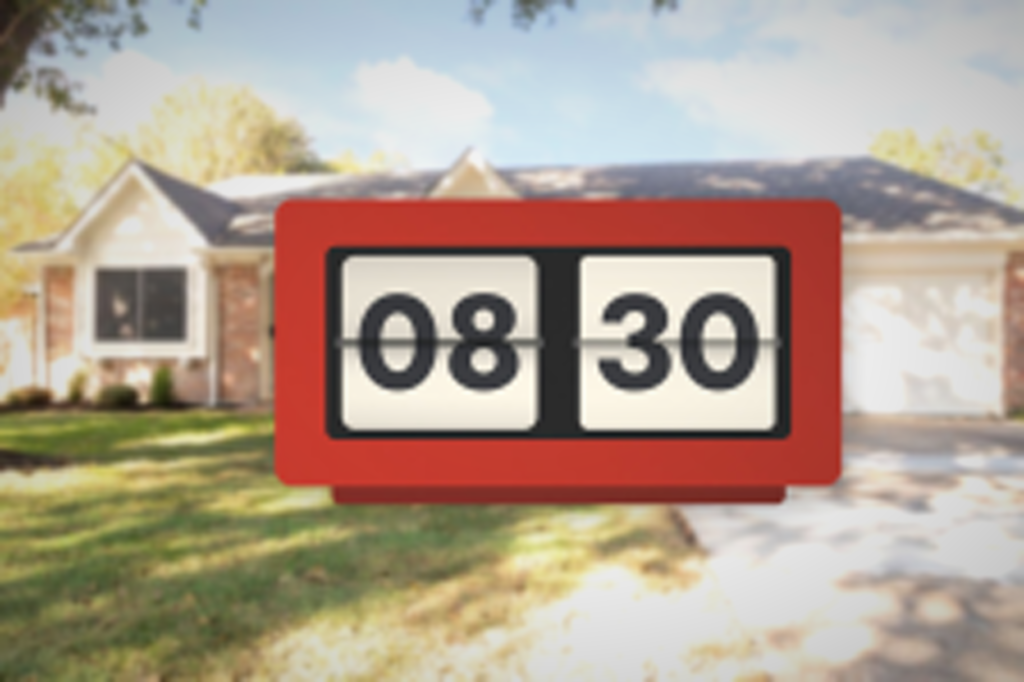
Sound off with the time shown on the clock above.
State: 8:30
